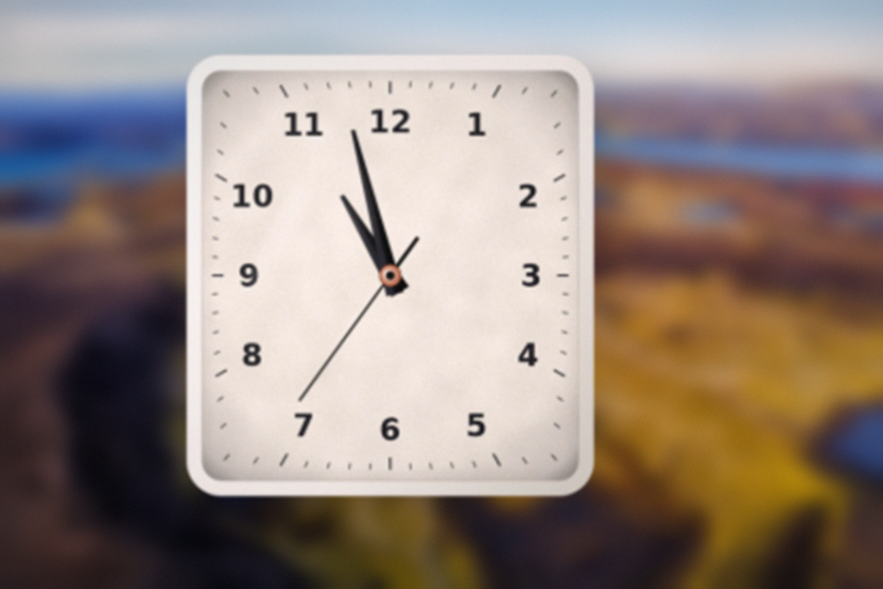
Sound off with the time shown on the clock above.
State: 10:57:36
